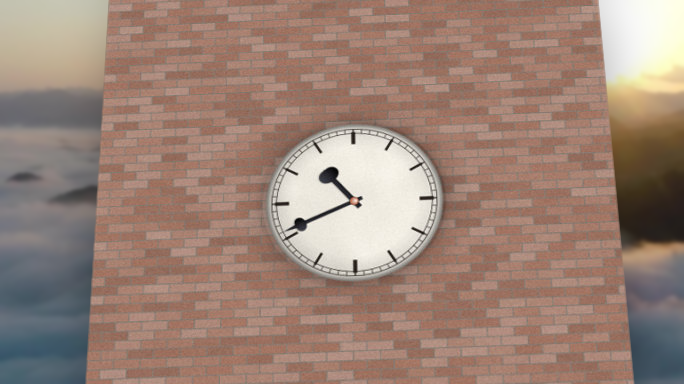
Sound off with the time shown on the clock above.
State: 10:41
